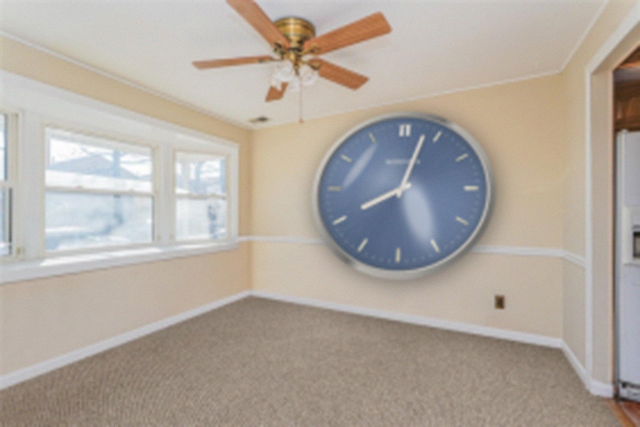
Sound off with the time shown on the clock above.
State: 8:03
